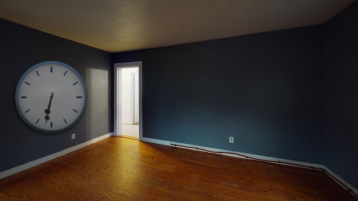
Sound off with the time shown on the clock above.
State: 6:32
